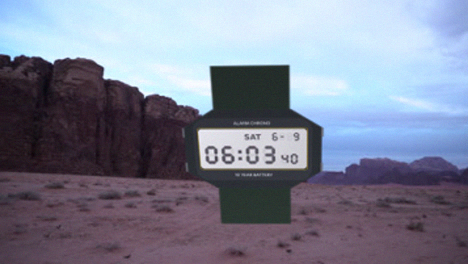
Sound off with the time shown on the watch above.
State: 6:03:40
